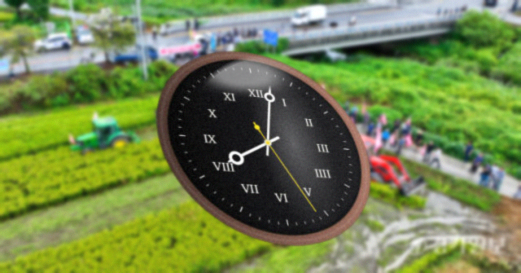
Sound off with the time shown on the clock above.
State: 8:02:26
